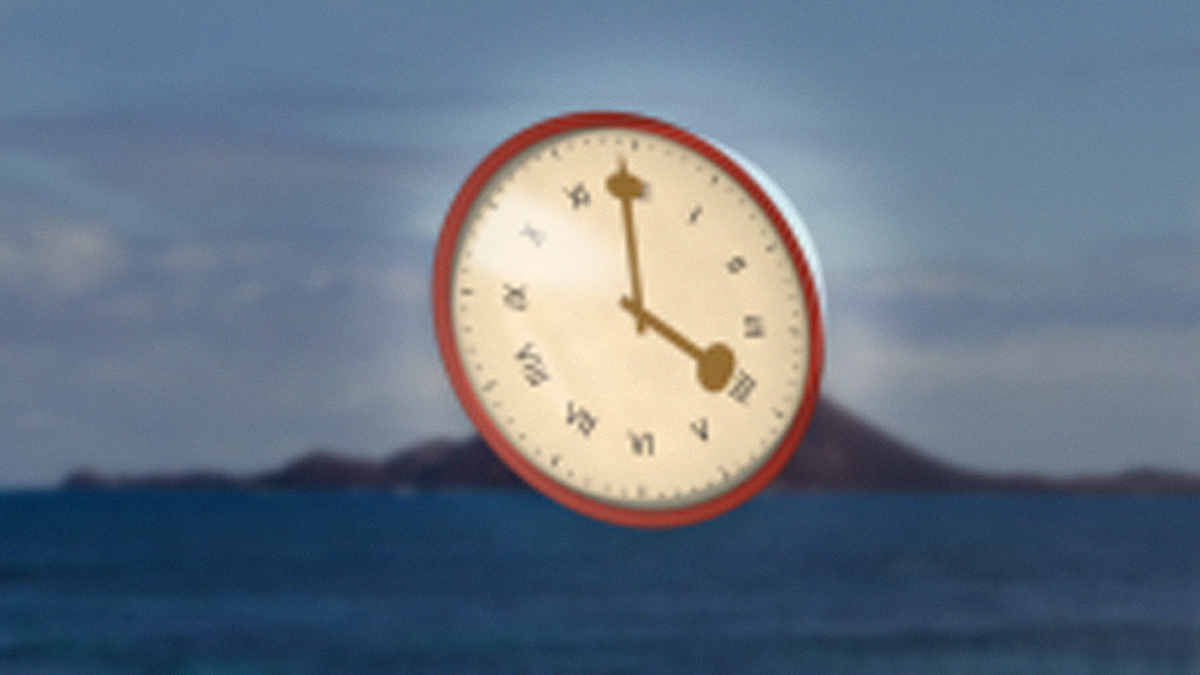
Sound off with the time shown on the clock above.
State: 3:59
